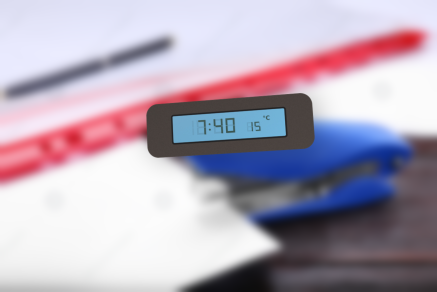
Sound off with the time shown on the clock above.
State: 7:40
